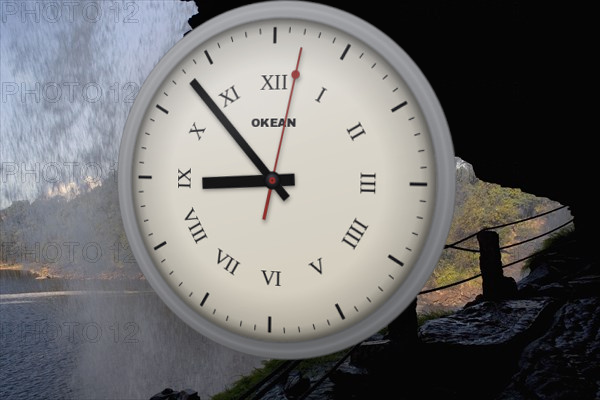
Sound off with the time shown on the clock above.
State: 8:53:02
